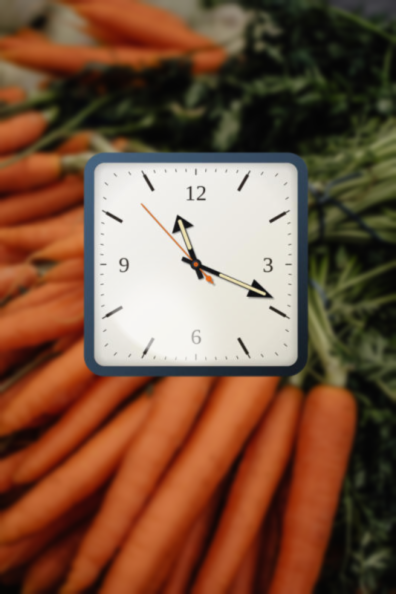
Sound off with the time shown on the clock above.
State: 11:18:53
